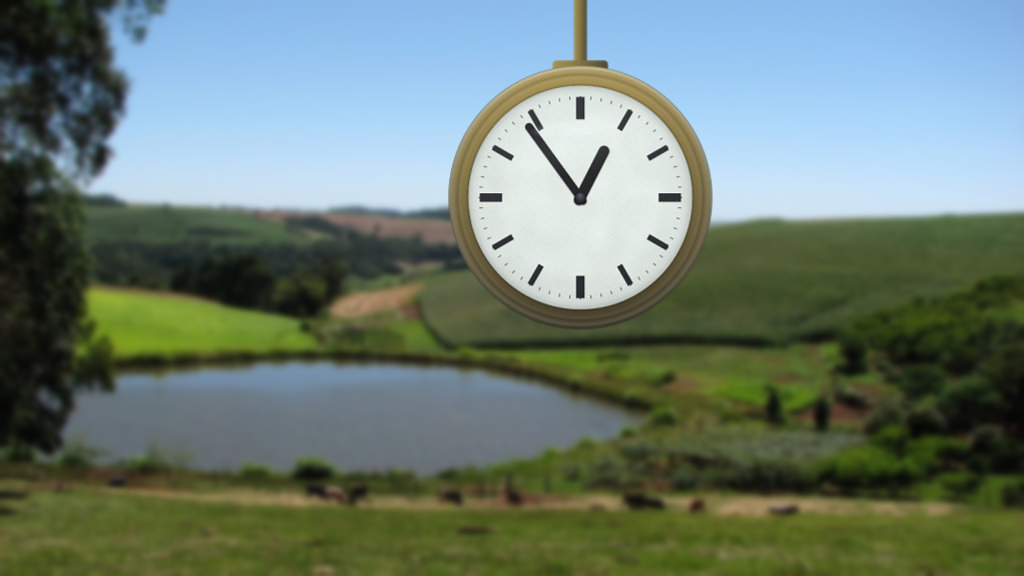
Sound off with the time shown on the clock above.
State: 12:54
